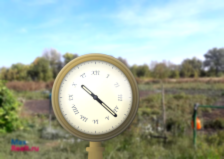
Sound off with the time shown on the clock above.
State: 10:22
